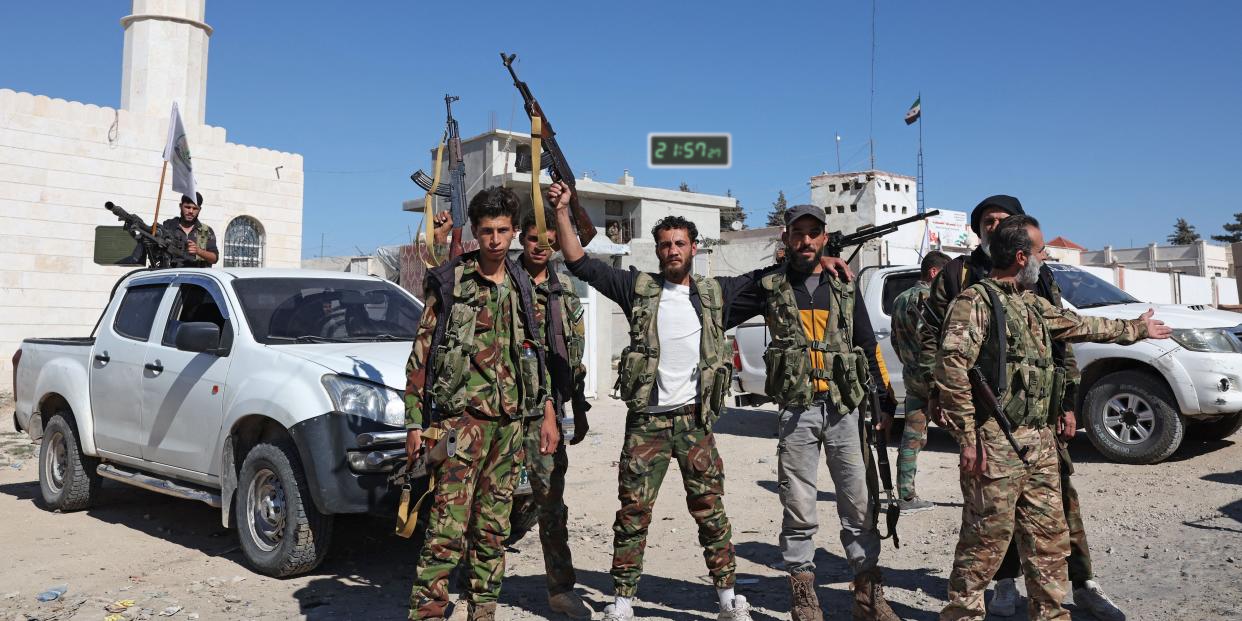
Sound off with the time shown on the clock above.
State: 21:57
